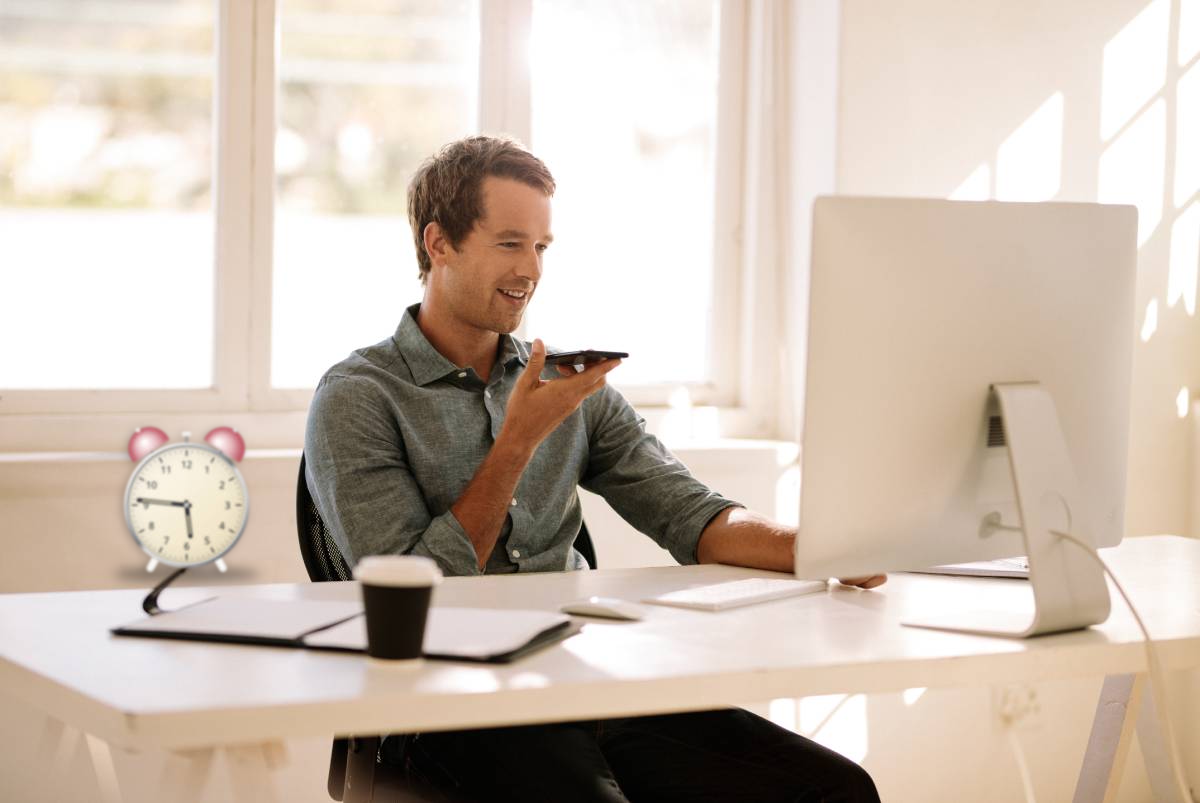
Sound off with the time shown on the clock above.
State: 5:46
